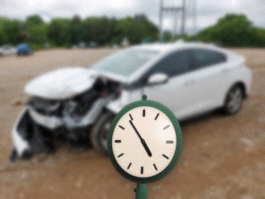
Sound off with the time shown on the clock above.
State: 4:54
